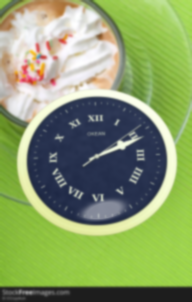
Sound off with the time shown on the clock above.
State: 2:11:09
